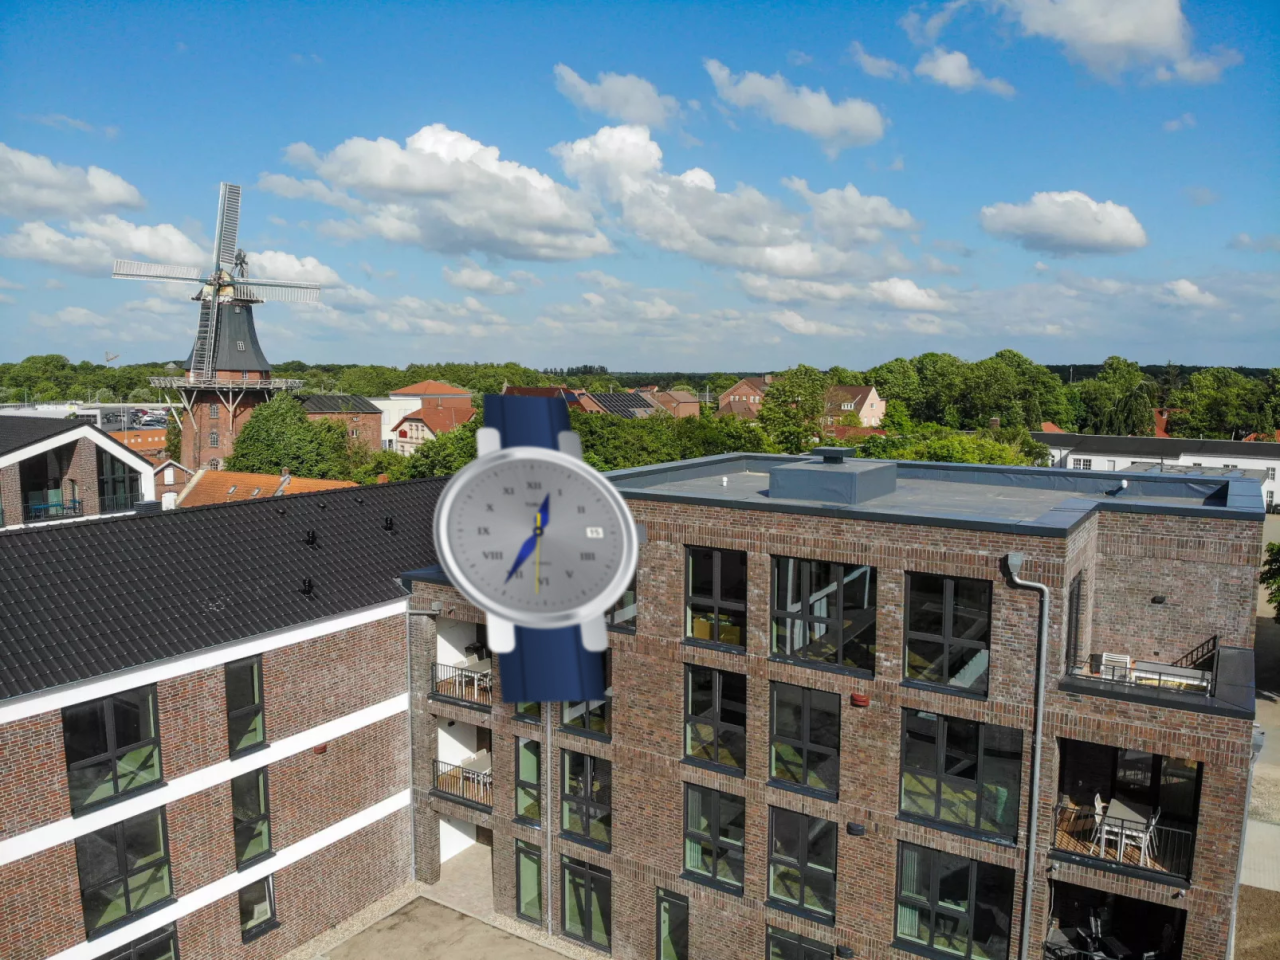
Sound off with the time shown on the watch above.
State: 12:35:31
